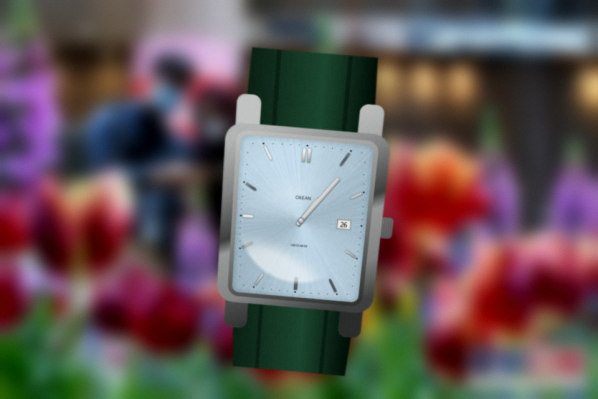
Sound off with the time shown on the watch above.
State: 1:06
